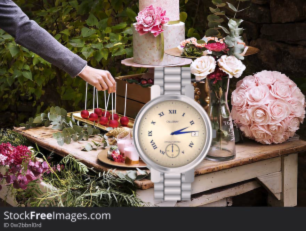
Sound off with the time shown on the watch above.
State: 2:14
